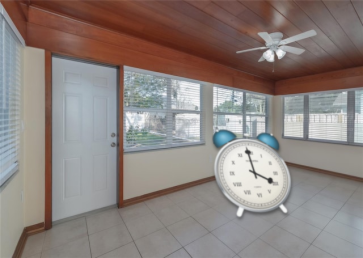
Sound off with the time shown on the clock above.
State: 3:59
